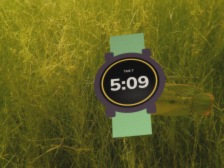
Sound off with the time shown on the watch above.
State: 5:09
